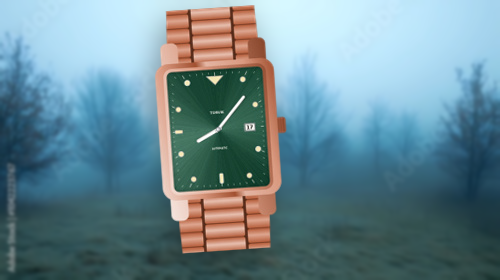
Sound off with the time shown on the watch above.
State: 8:07
